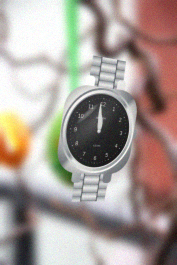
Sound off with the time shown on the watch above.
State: 11:59
